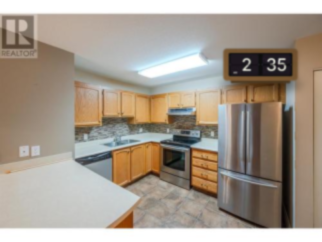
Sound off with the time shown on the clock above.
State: 2:35
